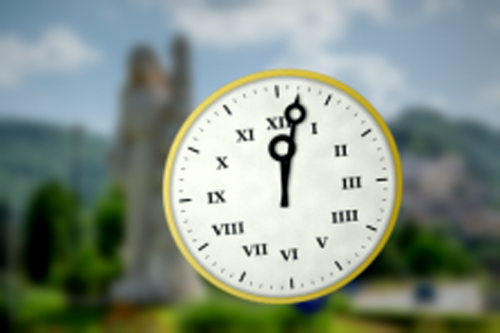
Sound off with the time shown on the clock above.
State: 12:02
